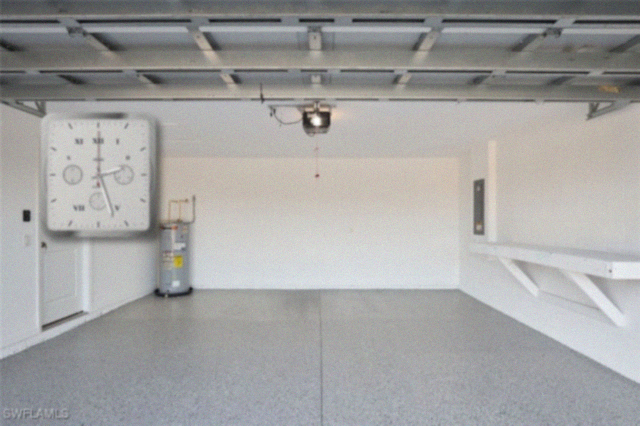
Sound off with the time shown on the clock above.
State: 2:27
